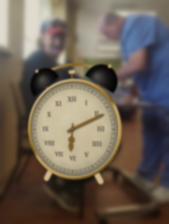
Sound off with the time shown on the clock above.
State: 6:11
